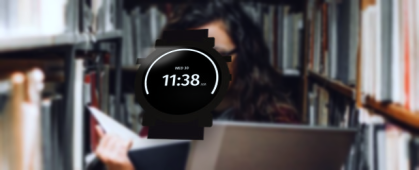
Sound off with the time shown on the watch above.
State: 11:38
